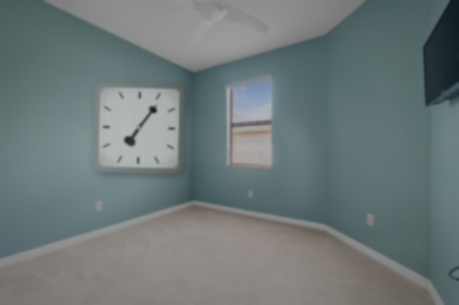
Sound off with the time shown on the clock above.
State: 7:06
